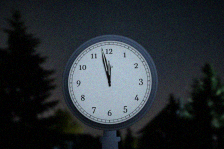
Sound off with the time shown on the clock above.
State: 11:58
